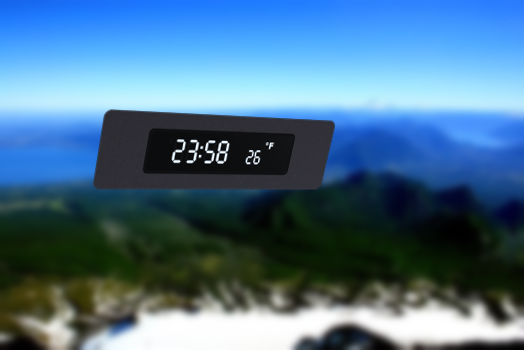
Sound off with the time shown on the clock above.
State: 23:58
